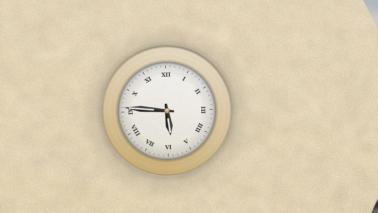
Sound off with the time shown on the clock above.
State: 5:46
